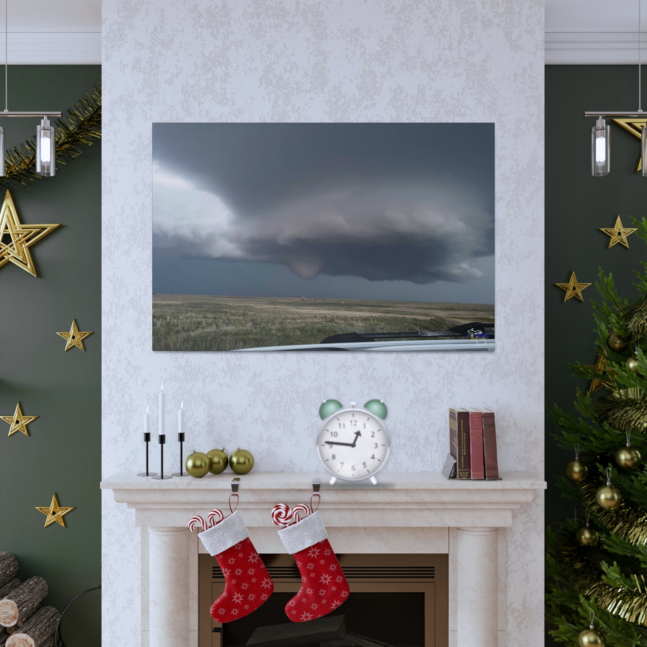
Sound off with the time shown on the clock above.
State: 12:46
